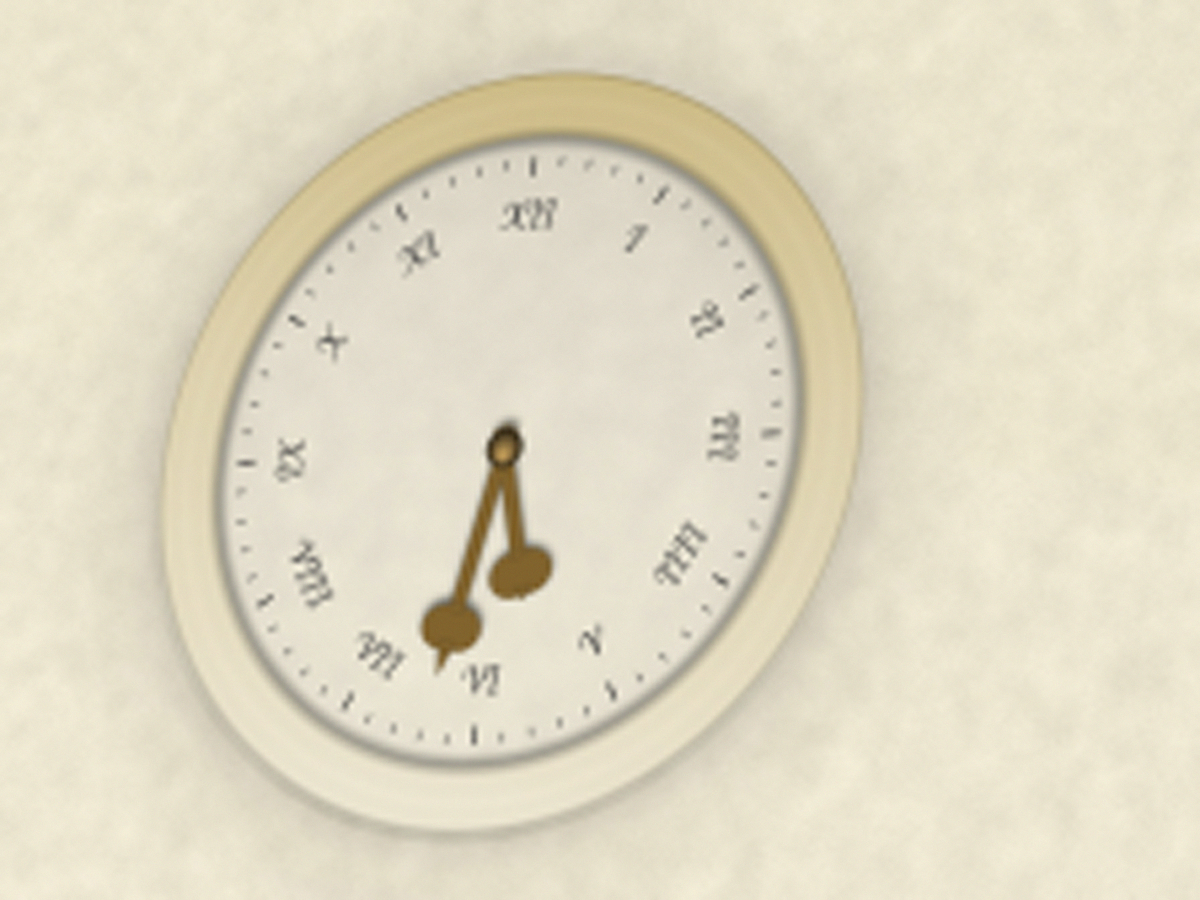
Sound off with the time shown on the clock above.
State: 5:32
